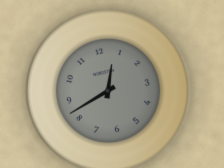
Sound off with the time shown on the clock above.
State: 12:42
